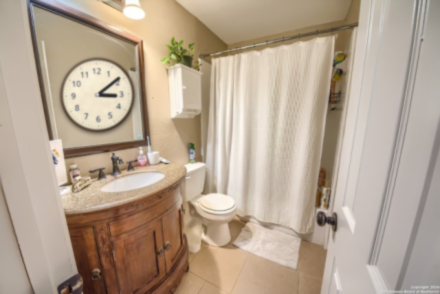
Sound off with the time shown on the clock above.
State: 3:09
